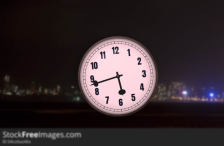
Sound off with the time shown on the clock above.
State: 5:43
